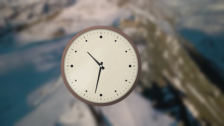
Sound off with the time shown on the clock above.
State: 10:32
